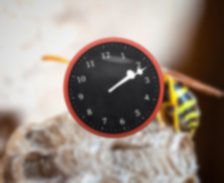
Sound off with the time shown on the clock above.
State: 2:12
